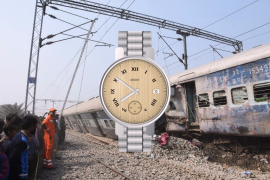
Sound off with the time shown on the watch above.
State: 7:51
